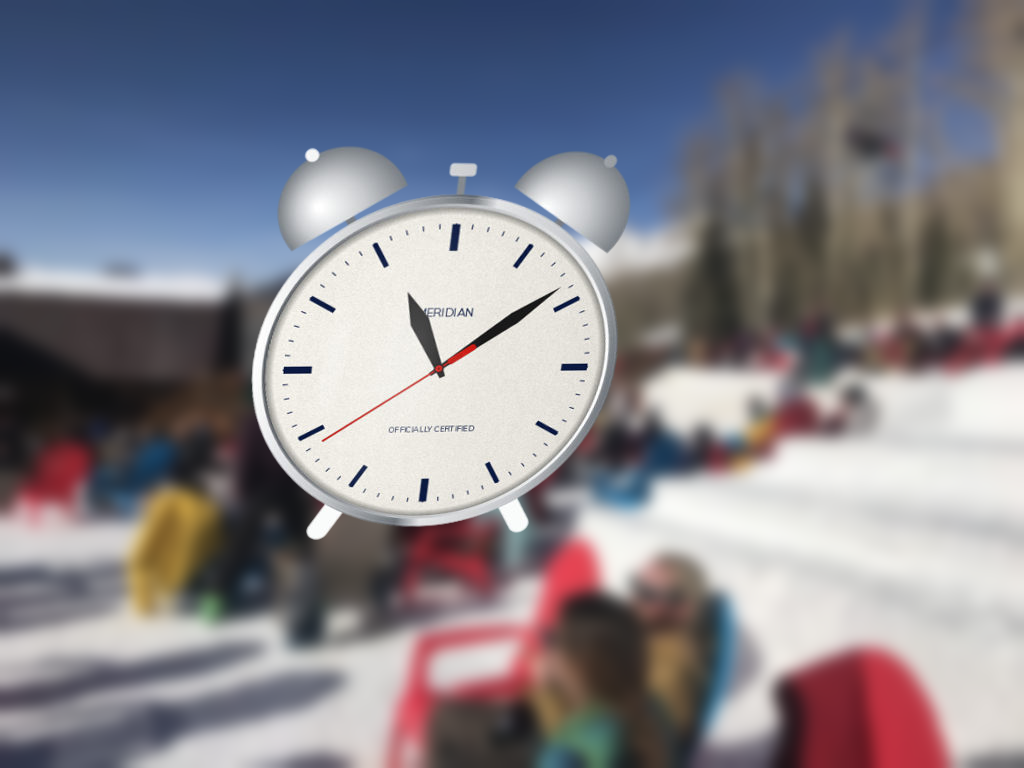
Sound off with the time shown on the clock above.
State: 11:08:39
